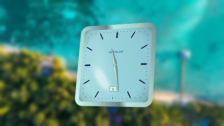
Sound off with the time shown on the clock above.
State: 11:28
